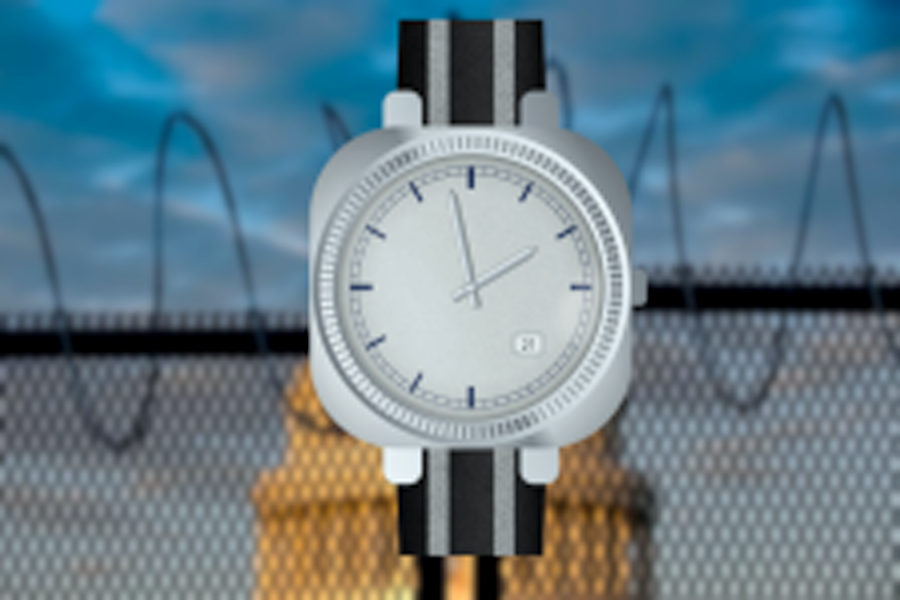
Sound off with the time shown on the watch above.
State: 1:58
